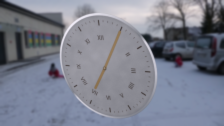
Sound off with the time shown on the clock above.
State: 7:05
